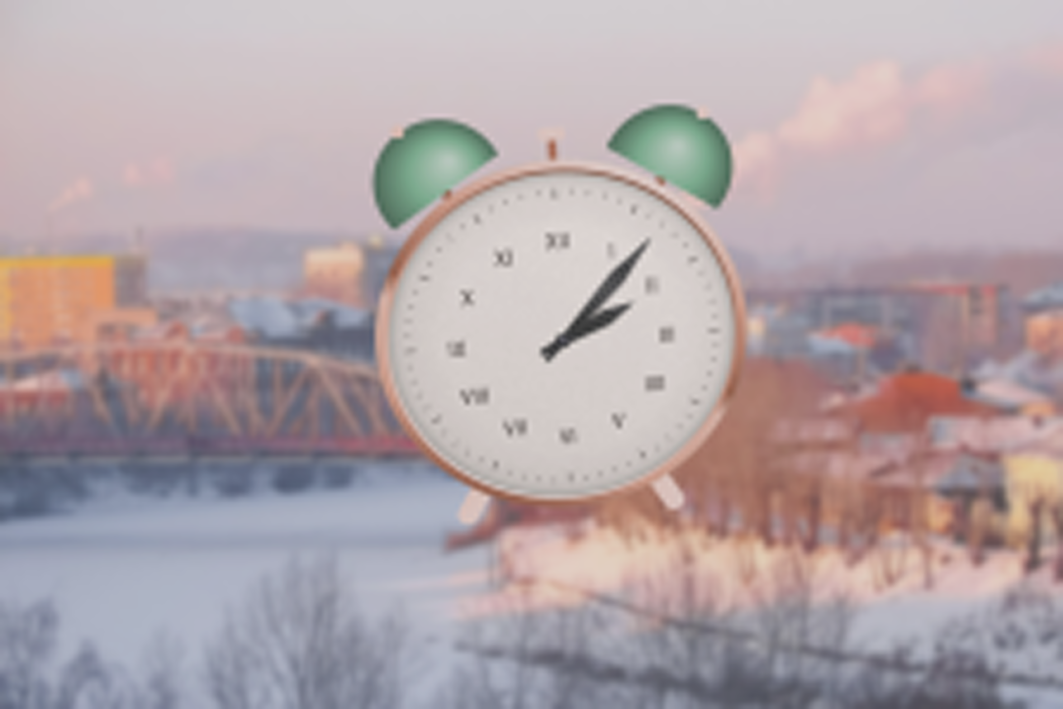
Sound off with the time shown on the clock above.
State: 2:07
